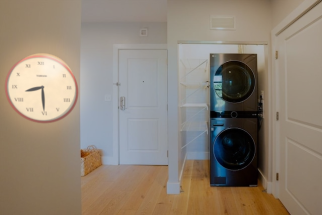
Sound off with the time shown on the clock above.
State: 8:30
